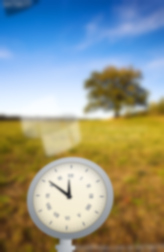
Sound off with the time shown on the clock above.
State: 11:51
